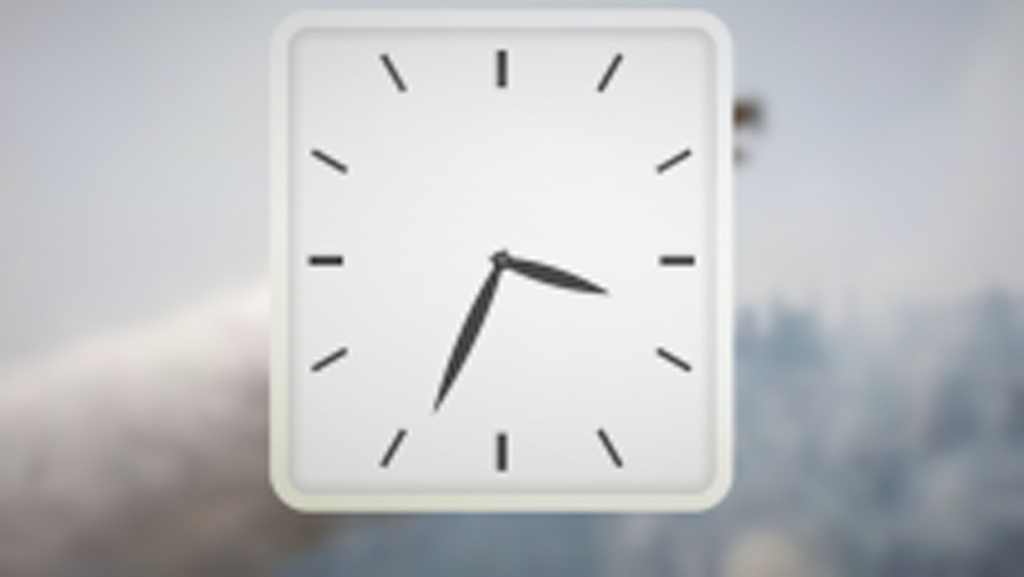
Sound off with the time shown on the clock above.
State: 3:34
